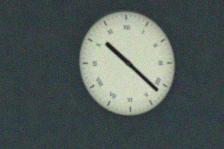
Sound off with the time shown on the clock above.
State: 10:22
